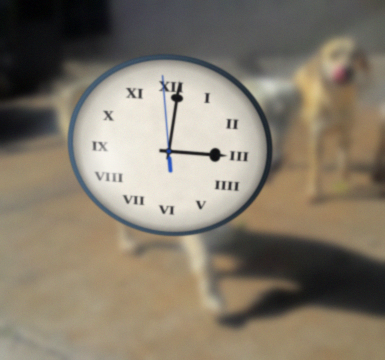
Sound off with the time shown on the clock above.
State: 3:00:59
